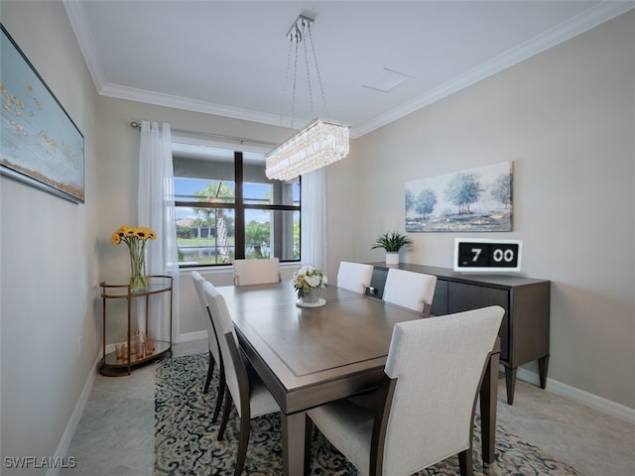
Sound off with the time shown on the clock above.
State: 7:00
